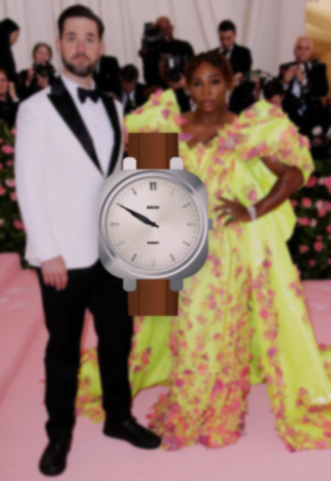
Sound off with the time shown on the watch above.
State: 9:50
